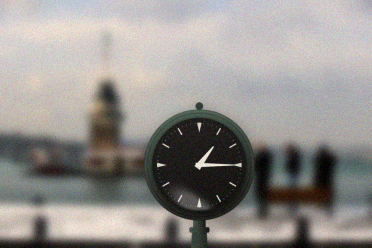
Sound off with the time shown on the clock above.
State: 1:15
